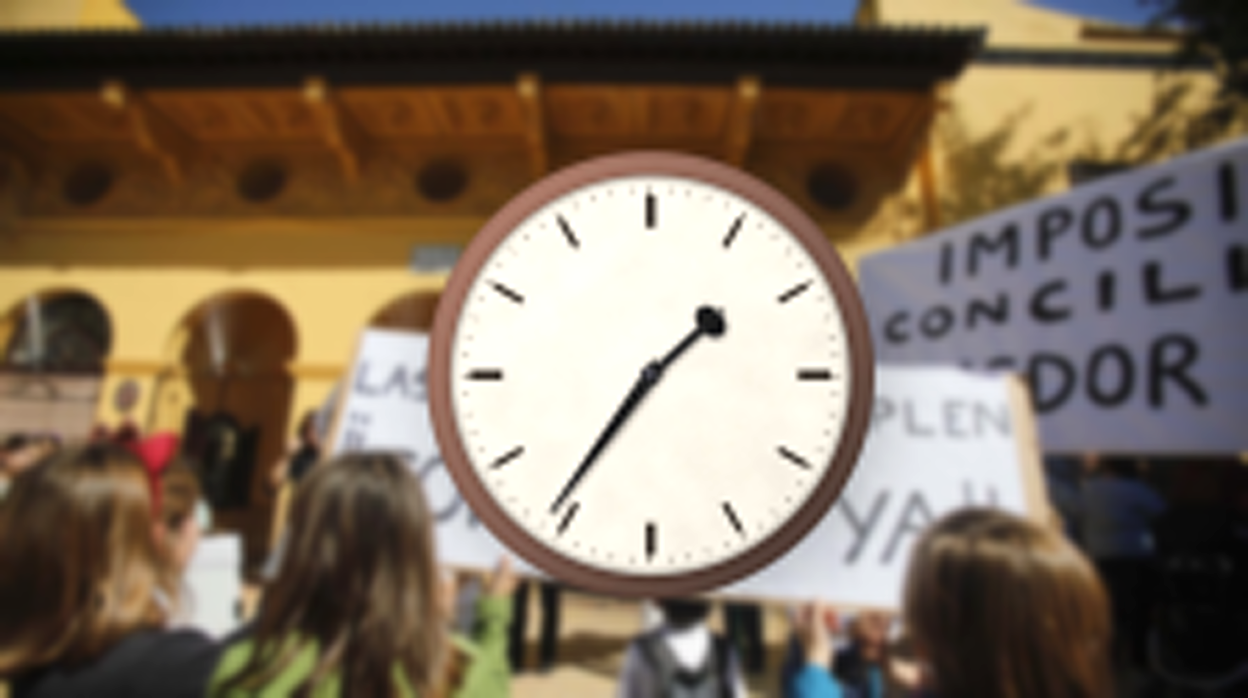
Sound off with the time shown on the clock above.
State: 1:36
